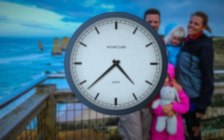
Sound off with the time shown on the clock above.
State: 4:38
